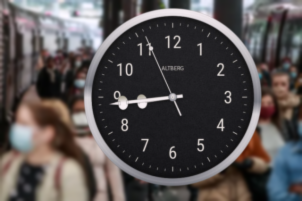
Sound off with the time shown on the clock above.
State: 8:43:56
